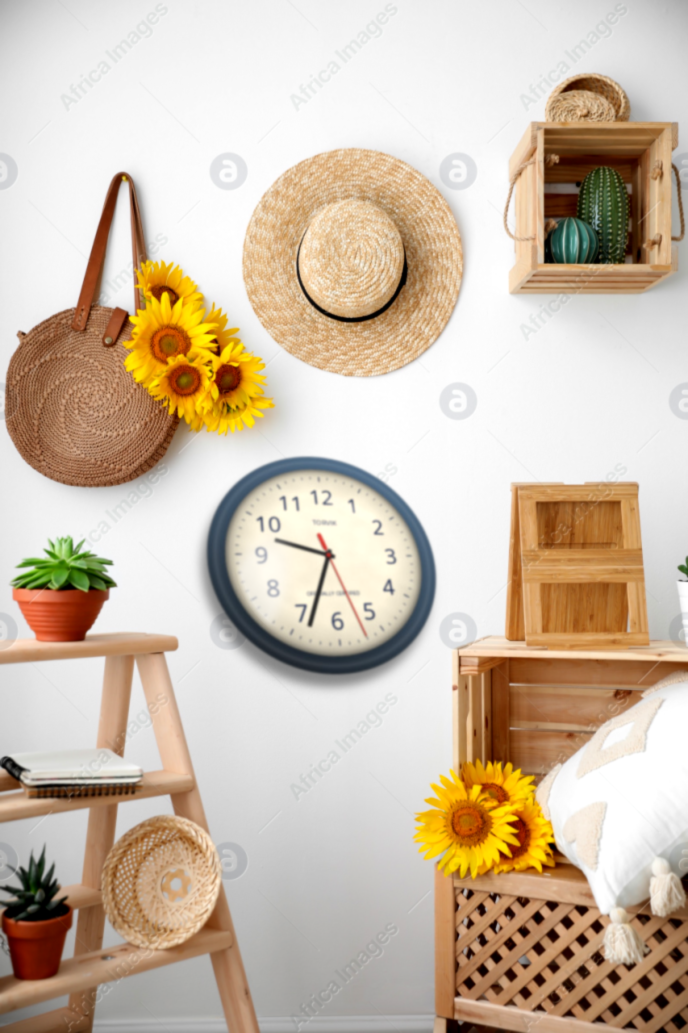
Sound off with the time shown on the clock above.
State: 9:33:27
